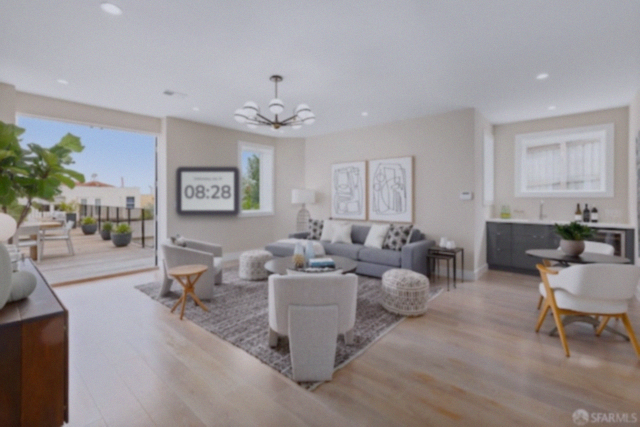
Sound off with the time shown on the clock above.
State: 8:28
